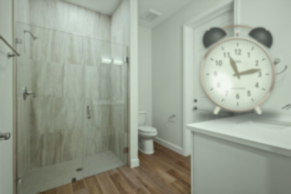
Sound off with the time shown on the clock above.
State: 11:13
